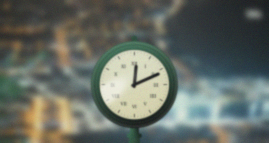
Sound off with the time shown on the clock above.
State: 12:11
